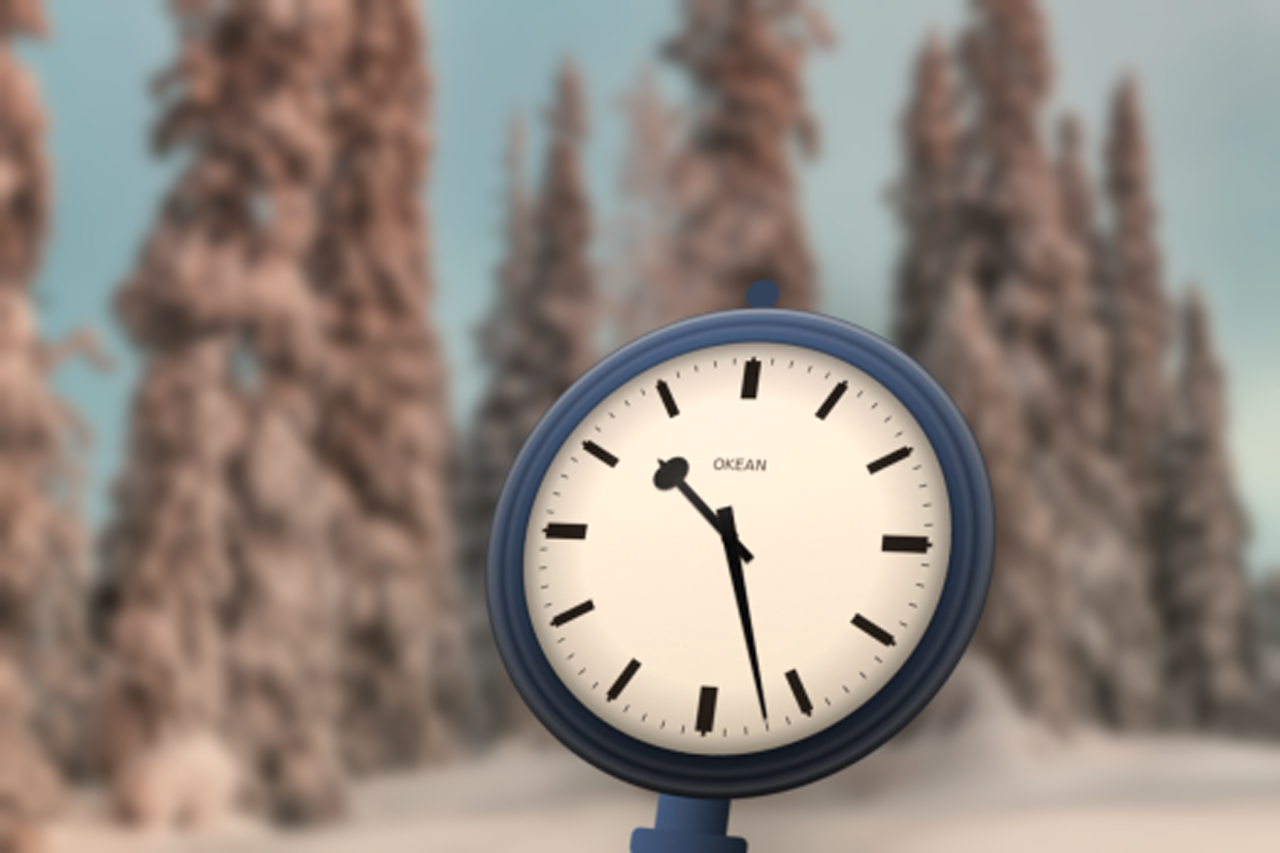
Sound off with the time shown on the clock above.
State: 10:27
